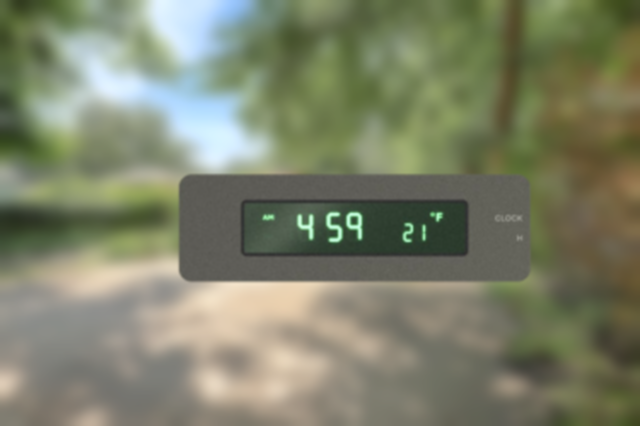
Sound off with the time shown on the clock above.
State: 4:59
